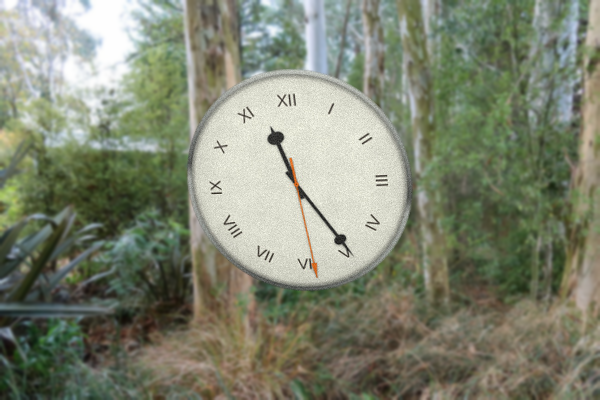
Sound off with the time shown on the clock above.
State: 11:24:29
